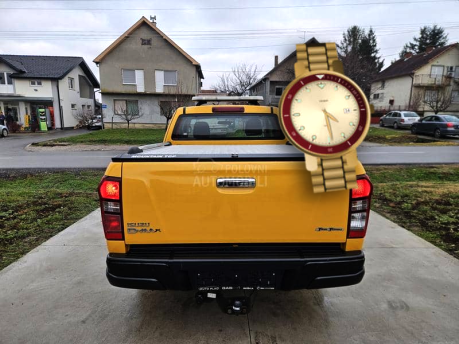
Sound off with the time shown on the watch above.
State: 4:29
